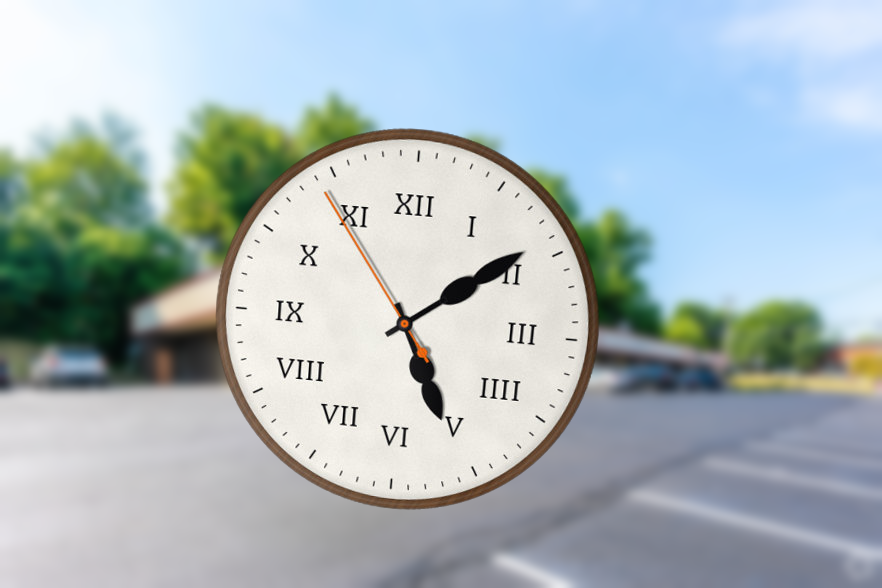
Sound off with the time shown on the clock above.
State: 5:08:54
